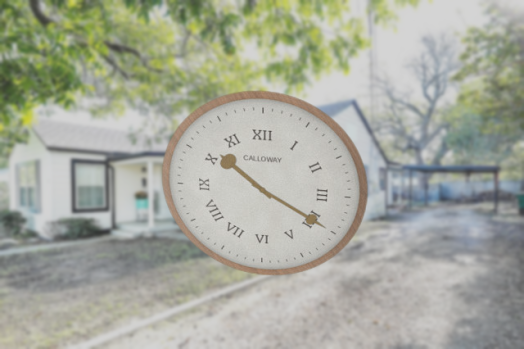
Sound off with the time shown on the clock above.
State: 10:20
